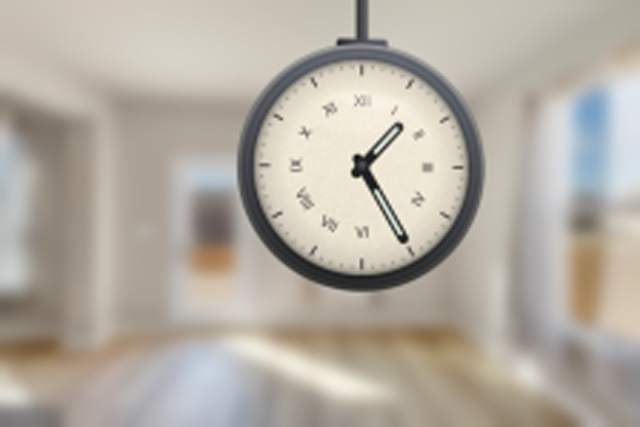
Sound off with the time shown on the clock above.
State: 1:25
